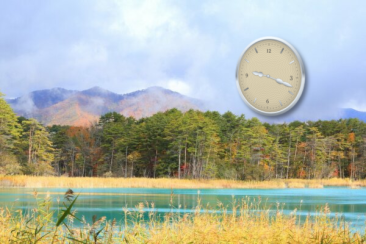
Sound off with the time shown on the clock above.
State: 9:18
